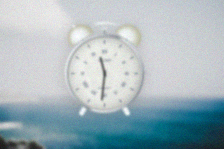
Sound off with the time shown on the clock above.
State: 11:31
